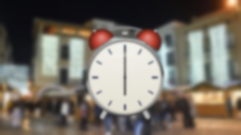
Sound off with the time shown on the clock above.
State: 6:00
